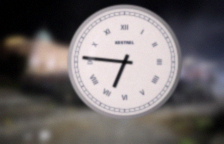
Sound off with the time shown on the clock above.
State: 6:46
